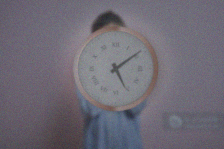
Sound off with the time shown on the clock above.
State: 5:09
